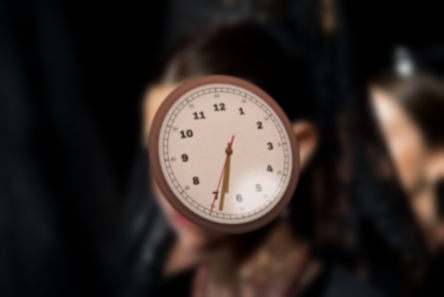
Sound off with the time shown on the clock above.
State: 6:33:35
